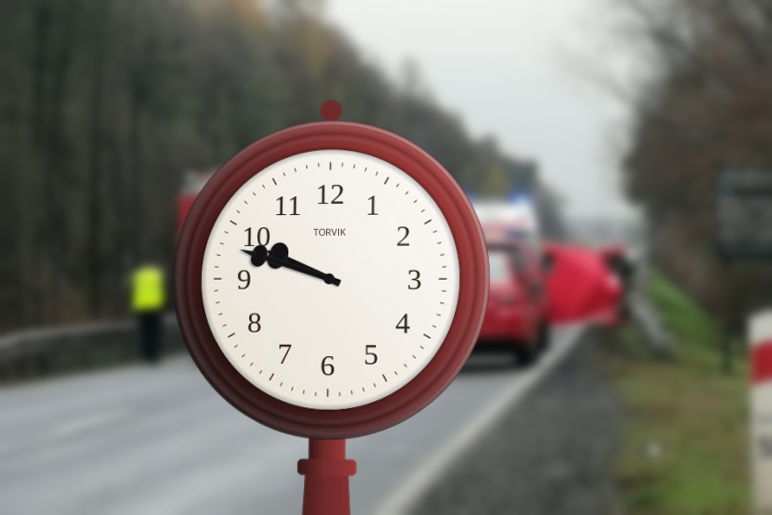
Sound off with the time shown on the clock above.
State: 9:48
